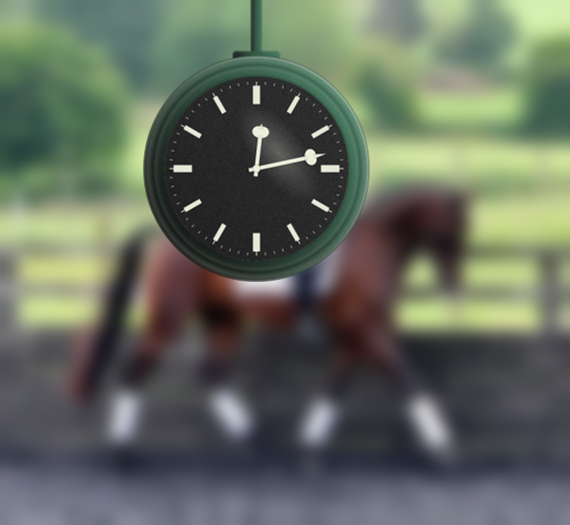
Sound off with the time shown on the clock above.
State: 12:13
